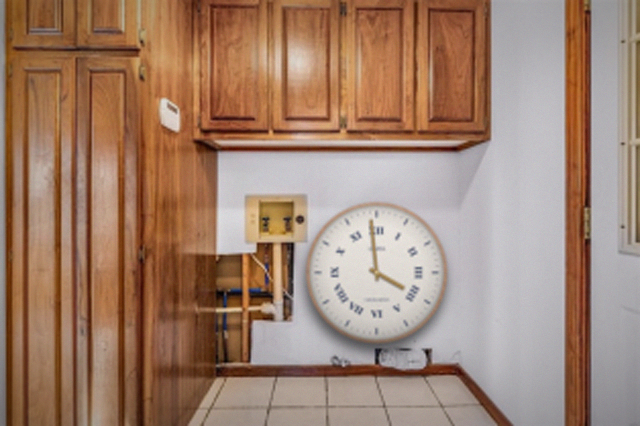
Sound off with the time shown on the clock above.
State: 3:59
